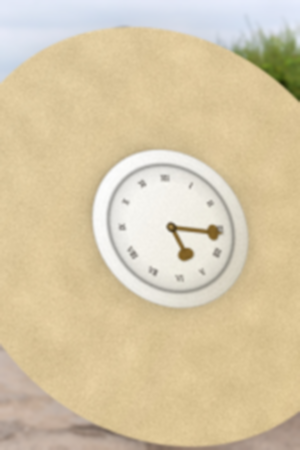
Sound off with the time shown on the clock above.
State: 5:16
